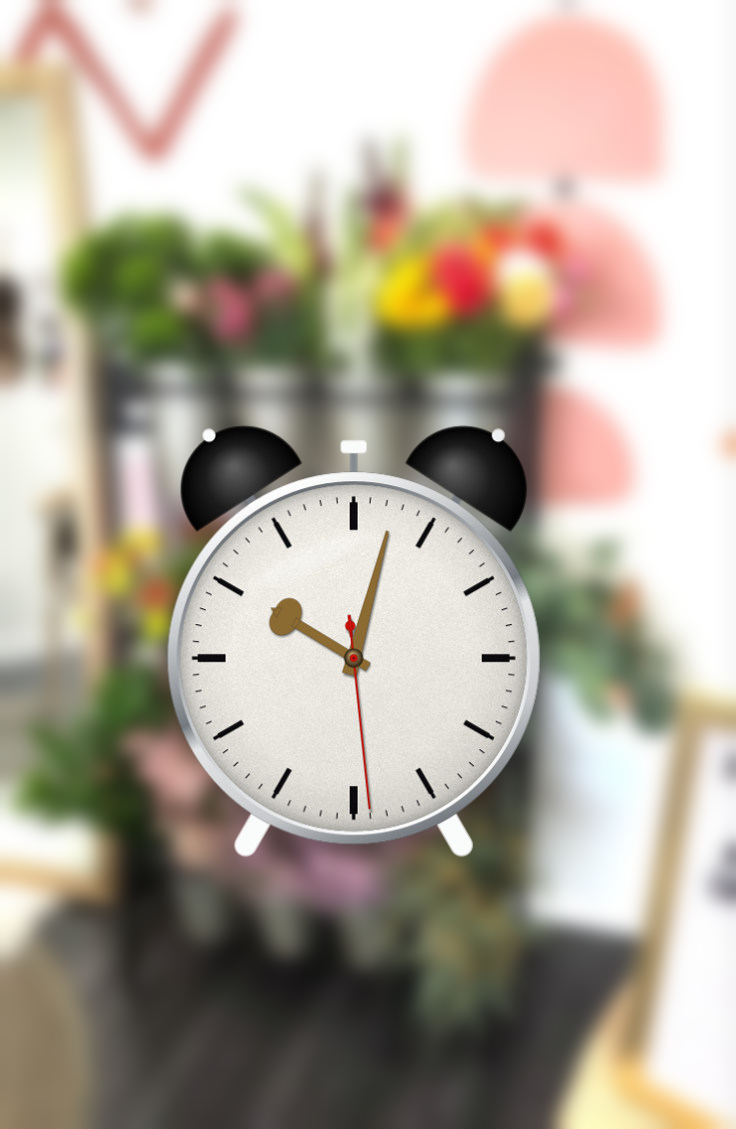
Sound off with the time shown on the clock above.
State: 10:02:29
